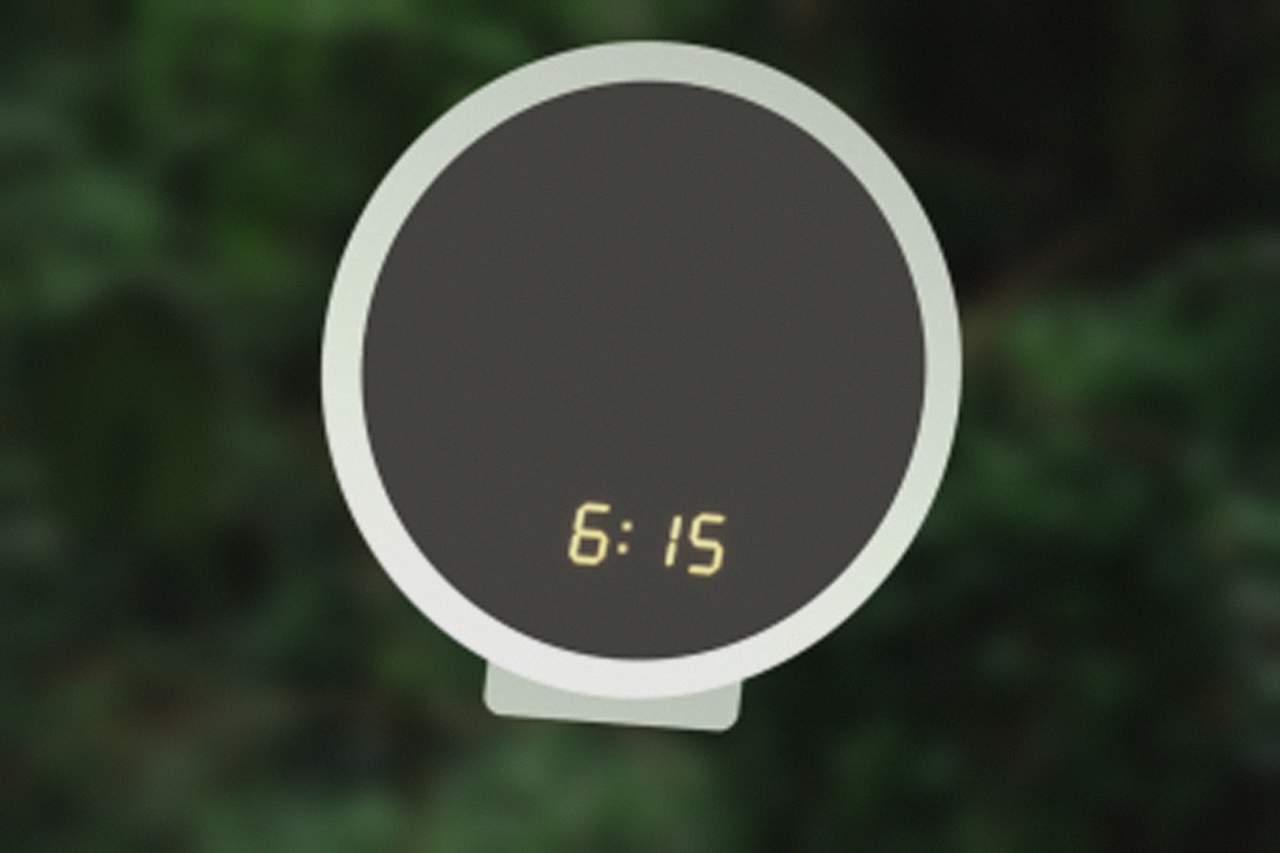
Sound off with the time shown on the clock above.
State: 6:15
